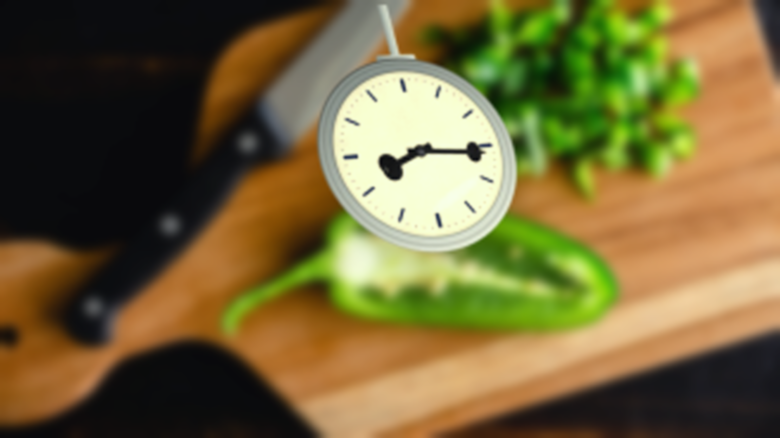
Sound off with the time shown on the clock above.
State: 8:16
